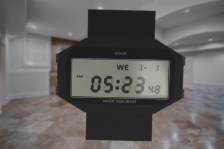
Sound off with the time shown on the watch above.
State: 5:23:48
